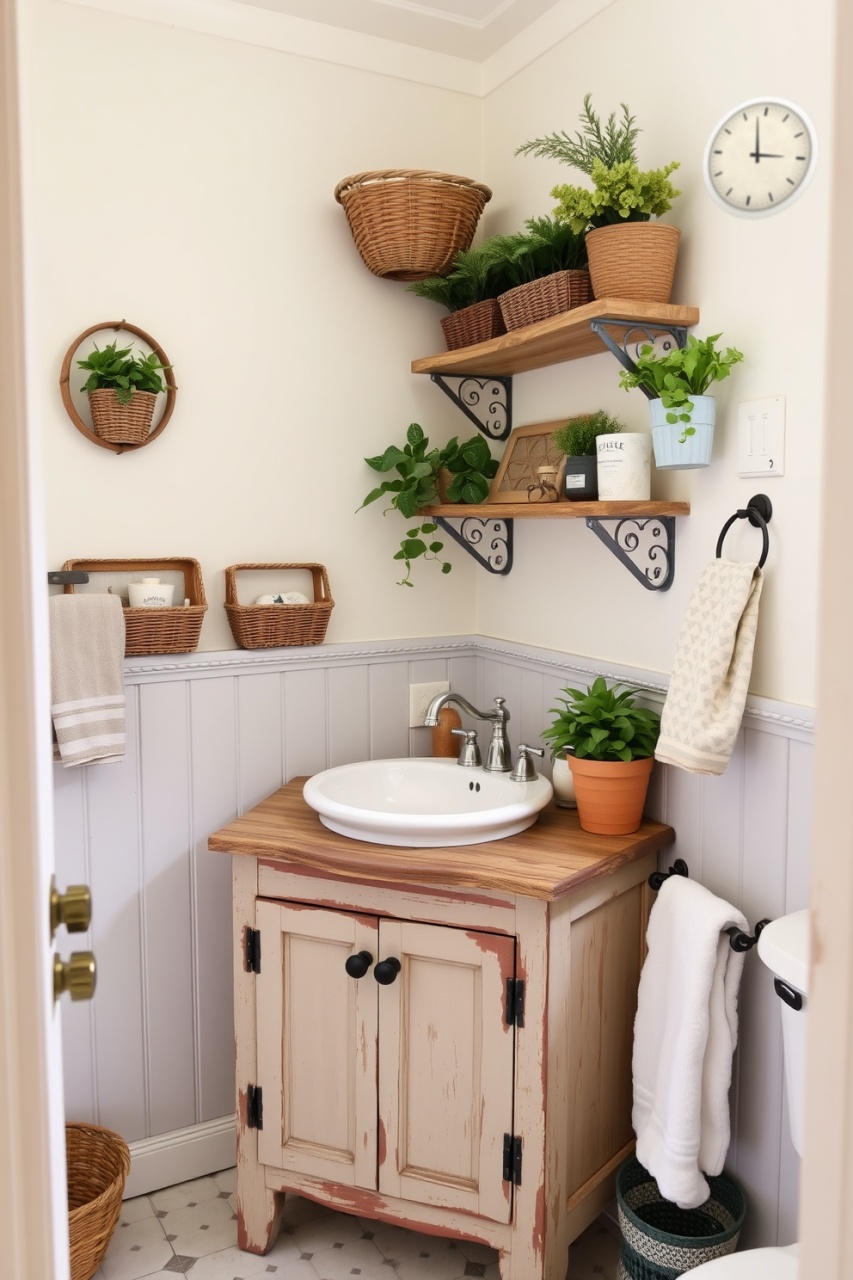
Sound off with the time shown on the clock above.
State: 2:58
